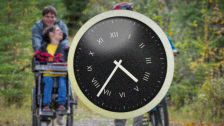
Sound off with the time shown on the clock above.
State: 4:37
